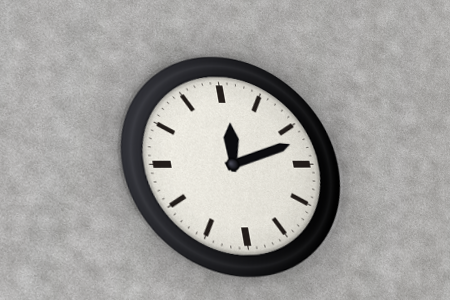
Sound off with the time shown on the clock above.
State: 12:12
